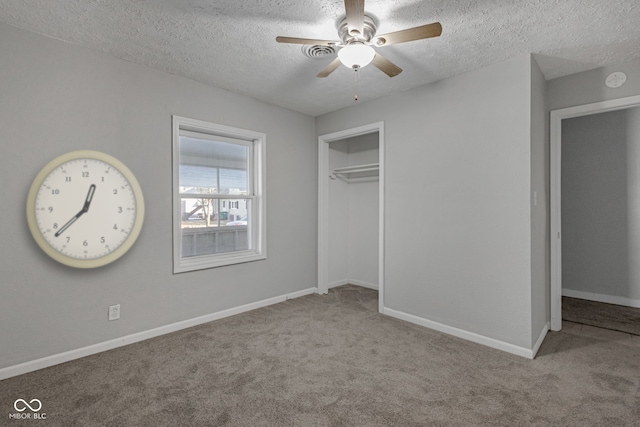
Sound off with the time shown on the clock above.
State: 12:38
